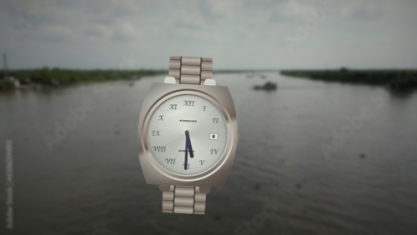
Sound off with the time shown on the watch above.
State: 5:30
